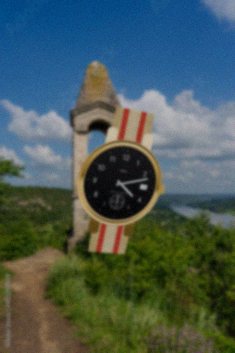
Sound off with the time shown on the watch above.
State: 4:12
